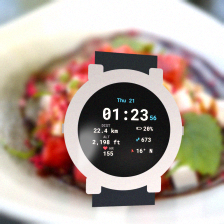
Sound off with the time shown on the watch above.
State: 1:23
